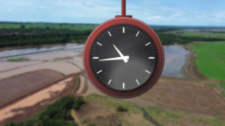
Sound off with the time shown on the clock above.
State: 10:44
